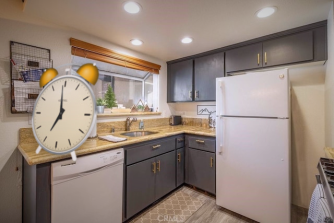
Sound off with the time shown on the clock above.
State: 6:59
